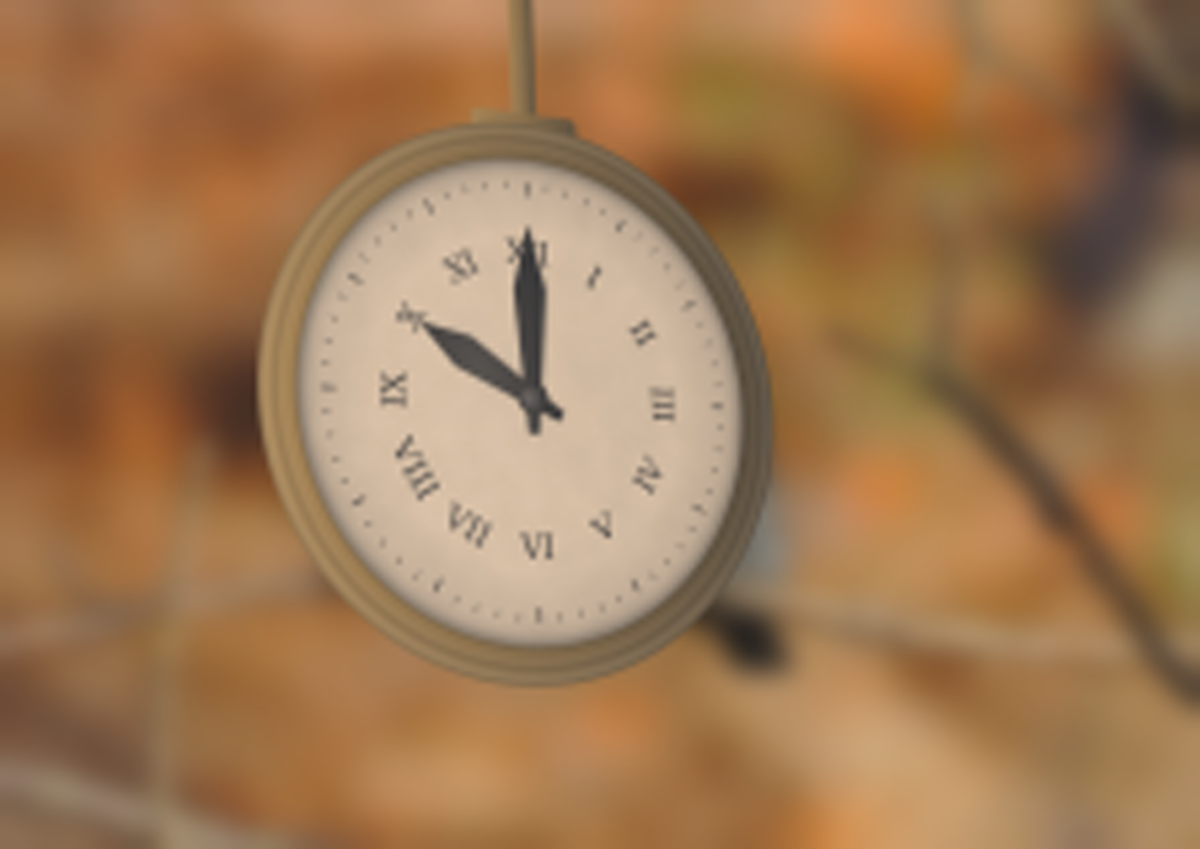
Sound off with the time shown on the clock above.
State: 10:00
